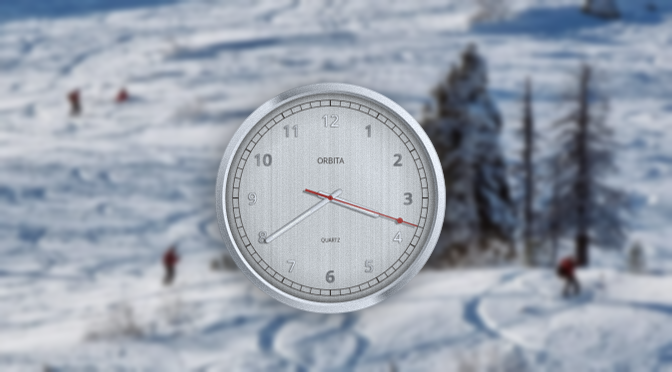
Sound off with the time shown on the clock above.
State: 3:39:18
